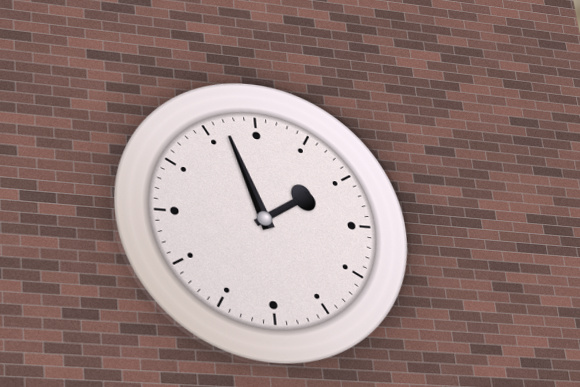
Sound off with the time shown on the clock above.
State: 1:57
